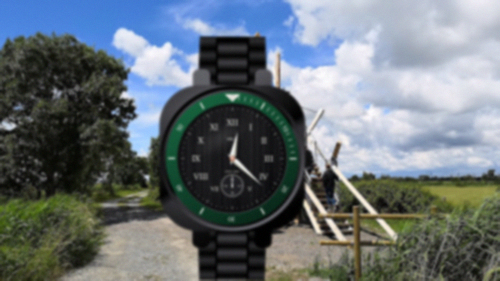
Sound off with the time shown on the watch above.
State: 12:22
